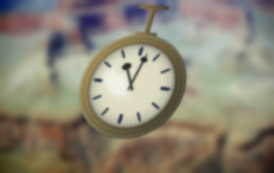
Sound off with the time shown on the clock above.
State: 11:02
